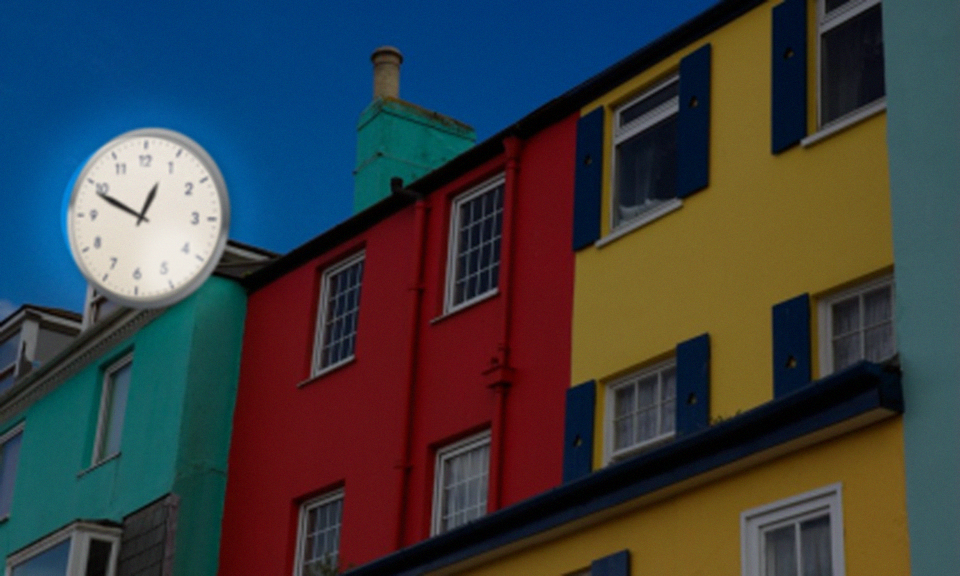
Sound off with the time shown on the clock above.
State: 12:49
